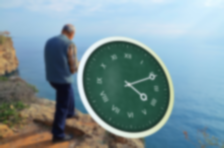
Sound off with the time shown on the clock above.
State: 4:11
